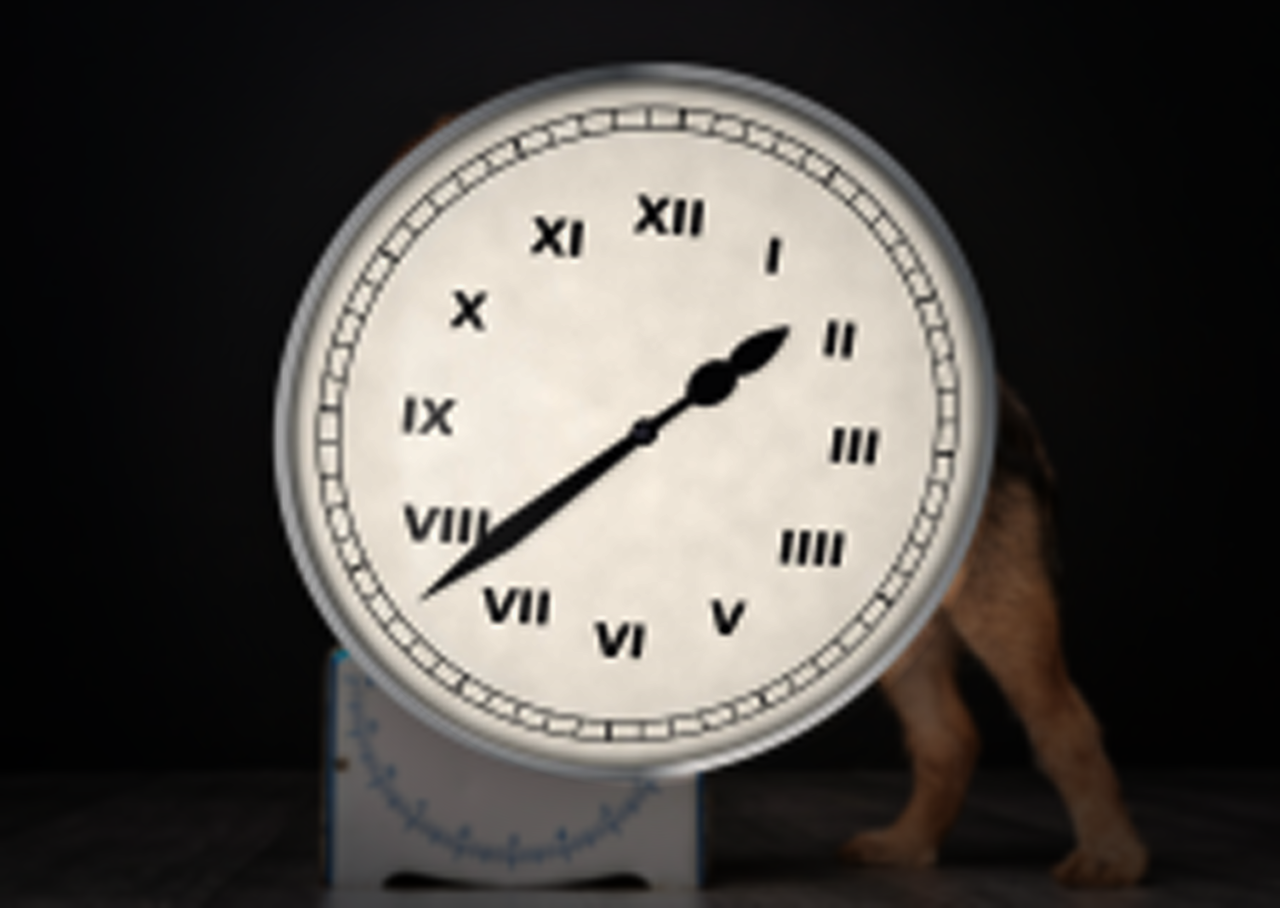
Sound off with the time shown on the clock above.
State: 1:38
